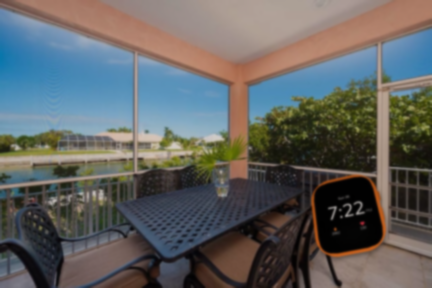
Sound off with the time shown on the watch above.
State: 7:22
